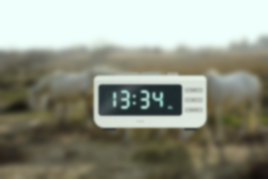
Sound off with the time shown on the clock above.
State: 13:34
